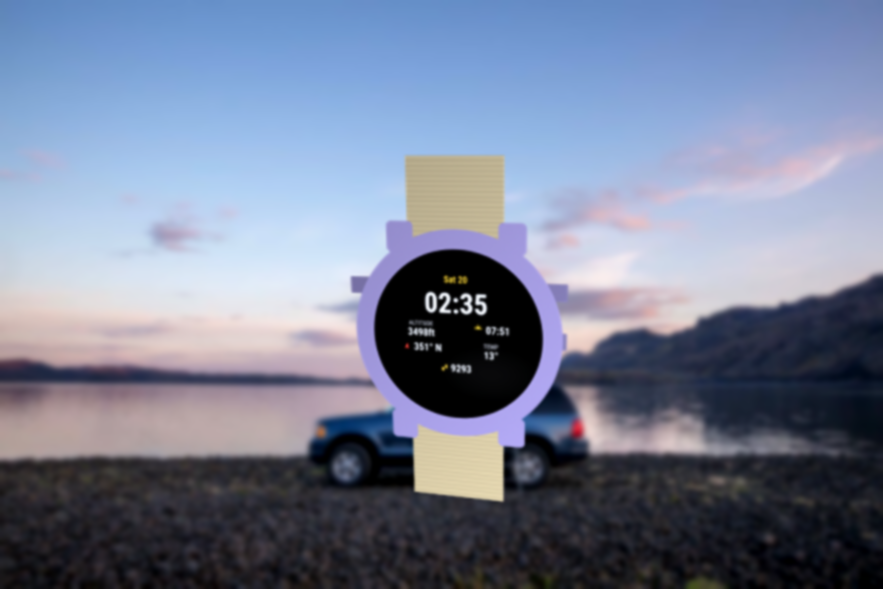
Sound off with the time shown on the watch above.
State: 2:35
